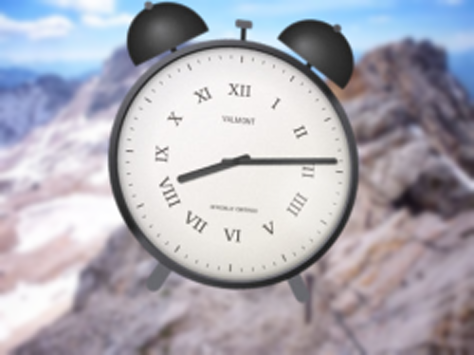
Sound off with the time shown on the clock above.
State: 8:14
